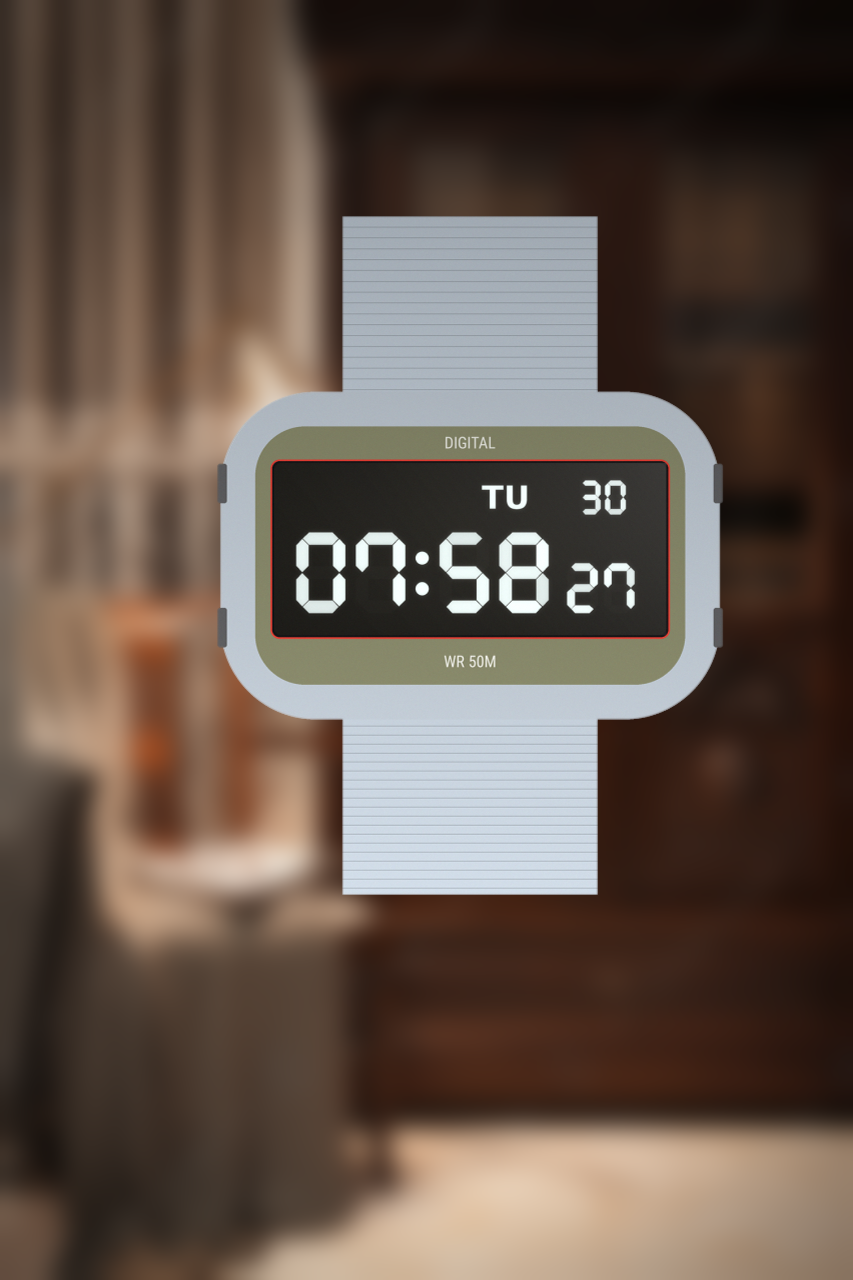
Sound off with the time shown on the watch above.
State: 7:58:27
